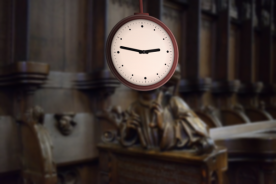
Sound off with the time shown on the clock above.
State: 2:47
